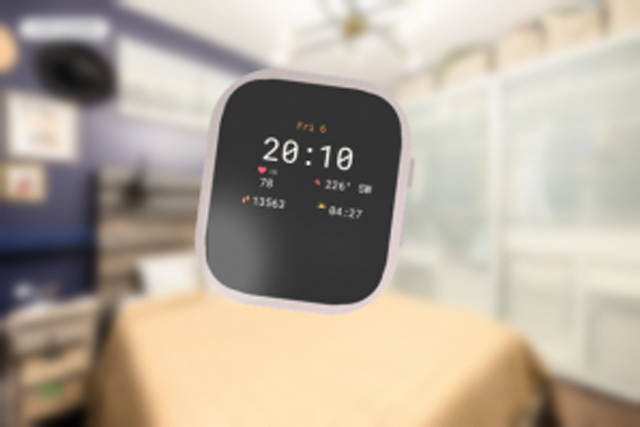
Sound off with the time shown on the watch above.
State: 20:10
